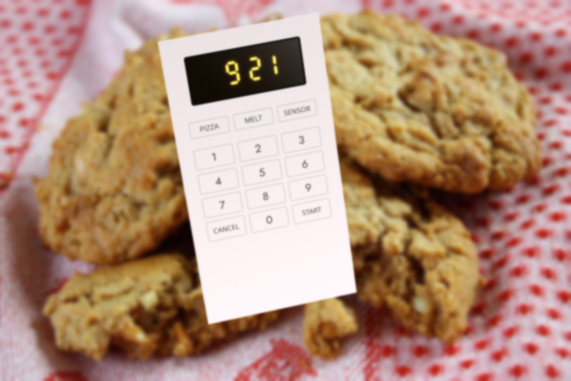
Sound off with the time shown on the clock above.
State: 9:21
